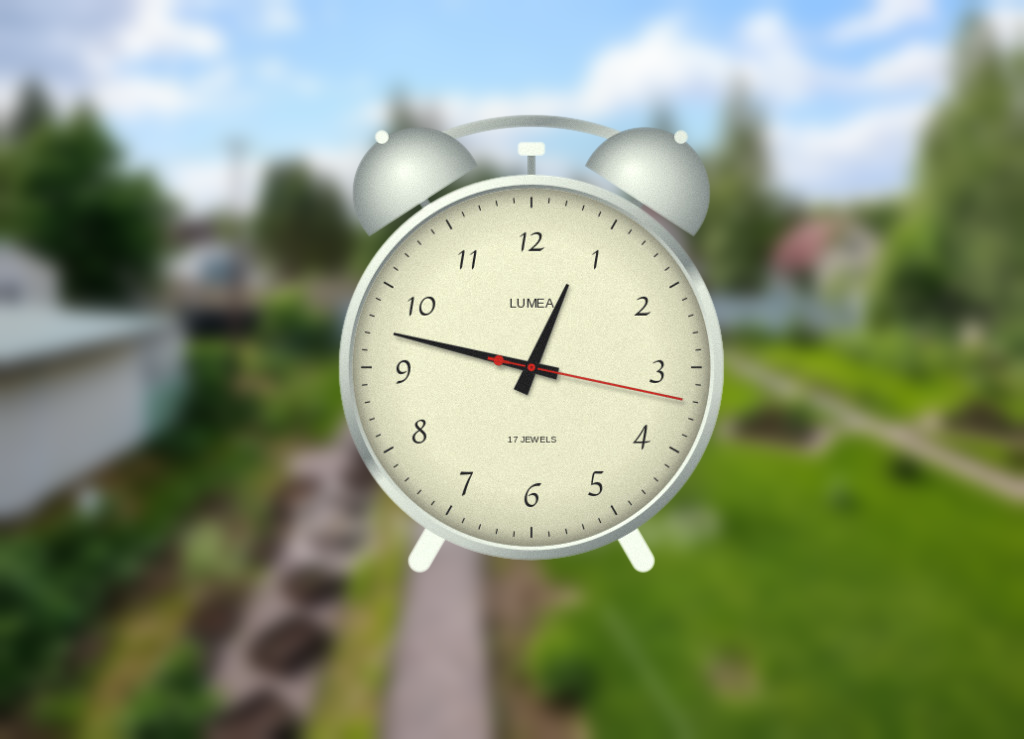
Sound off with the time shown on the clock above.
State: 12:47:17
